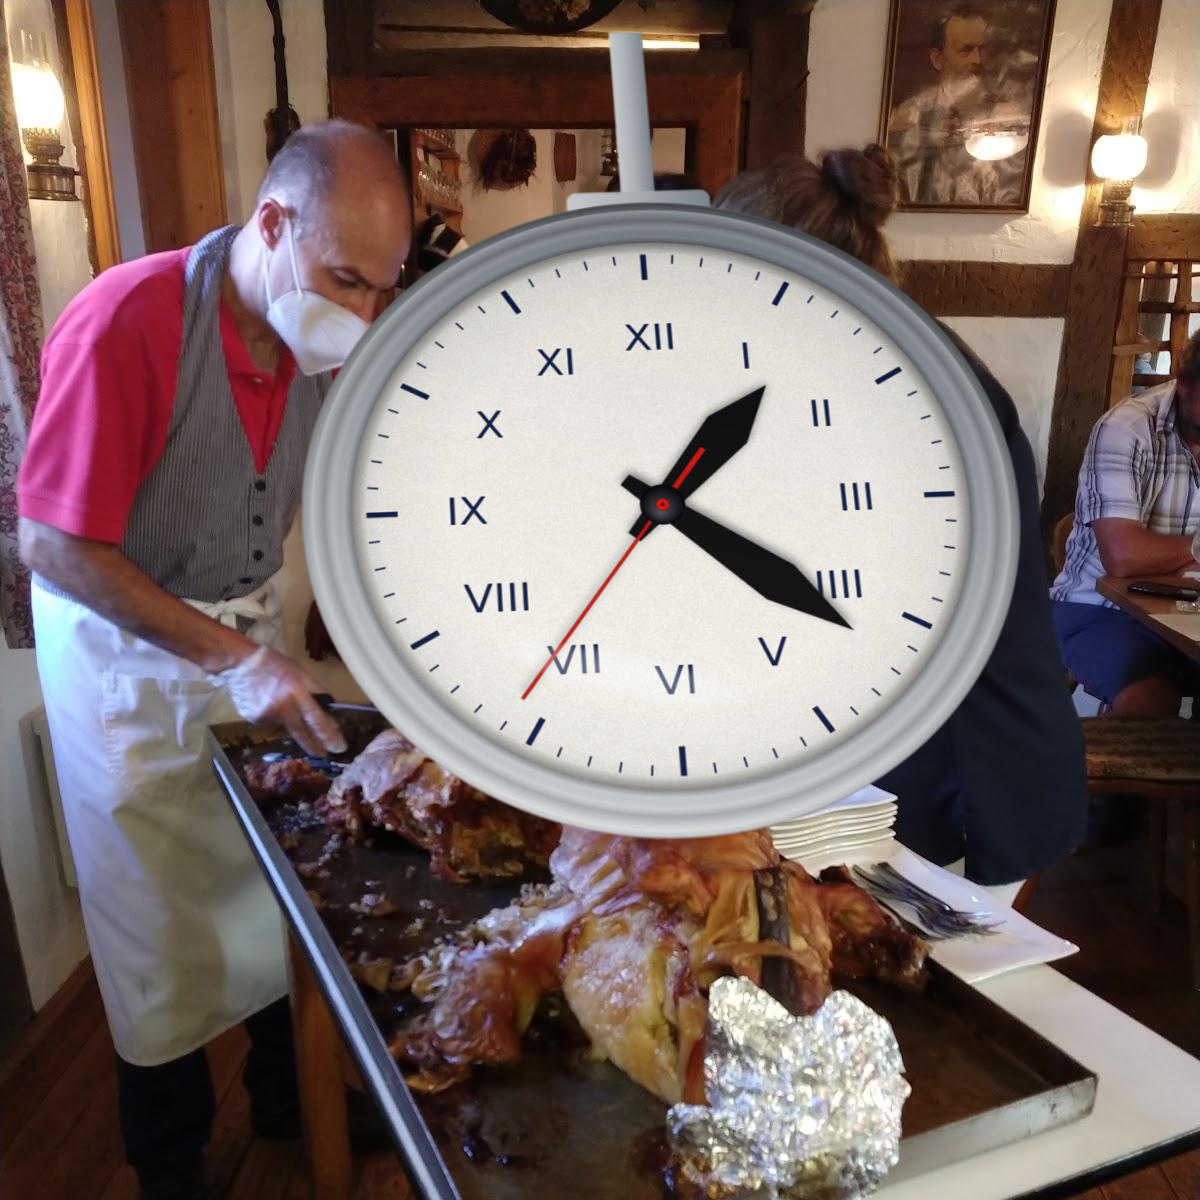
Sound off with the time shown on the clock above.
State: 1:21:36
